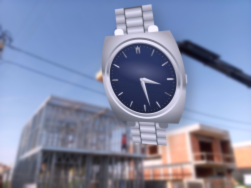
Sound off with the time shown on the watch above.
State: 3:28
